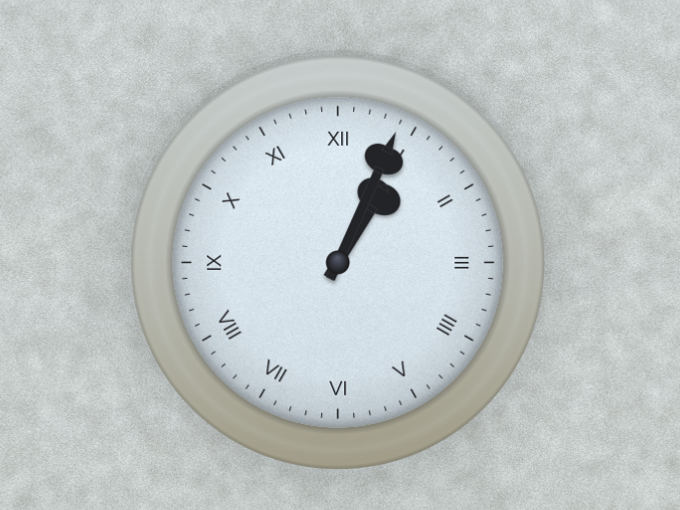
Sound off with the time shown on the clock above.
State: 1:04
